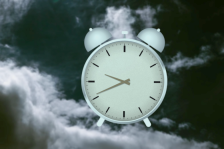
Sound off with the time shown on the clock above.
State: 9:41
